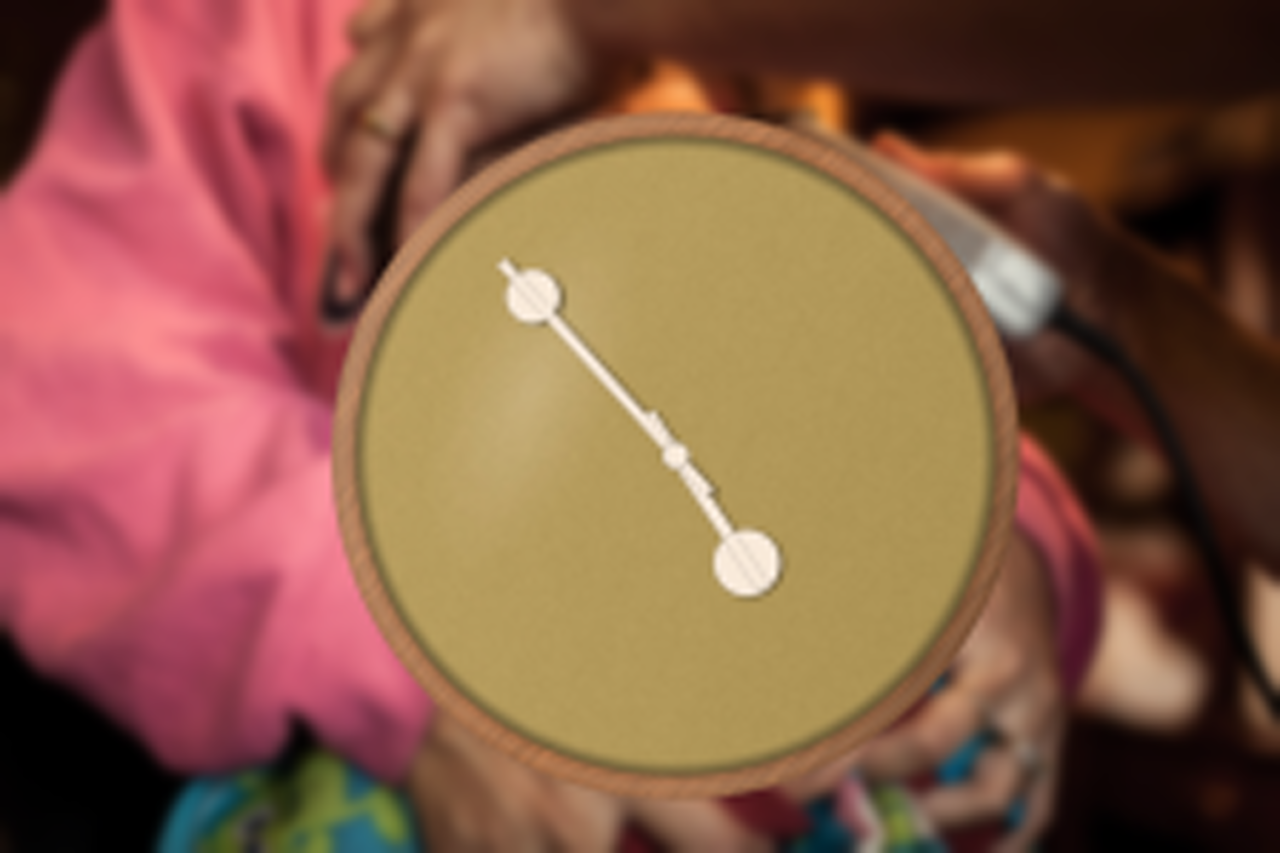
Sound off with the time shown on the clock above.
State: 4:53
